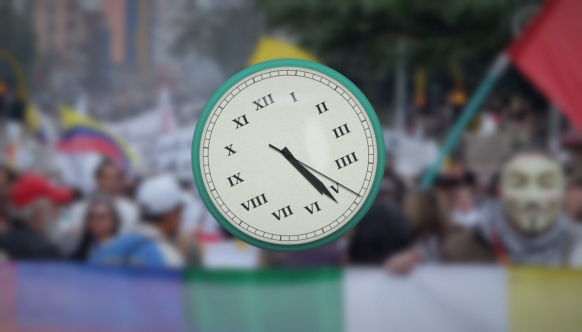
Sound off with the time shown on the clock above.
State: 5:26:24
